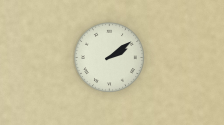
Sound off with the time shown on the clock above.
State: 2:09
